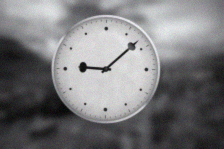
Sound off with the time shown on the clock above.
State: 9:08
